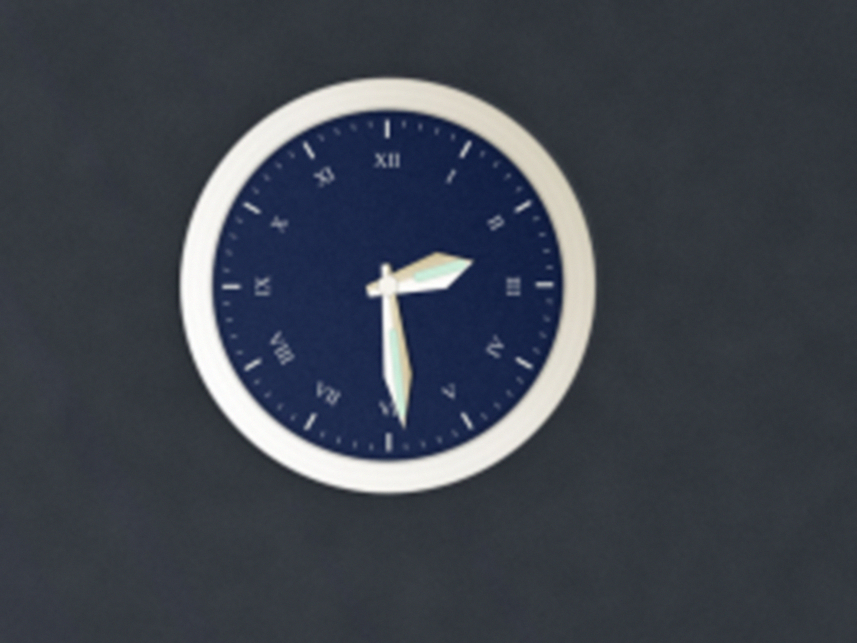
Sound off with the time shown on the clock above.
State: 2:29
